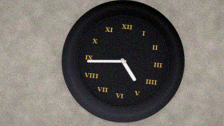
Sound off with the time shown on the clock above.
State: 4:44
